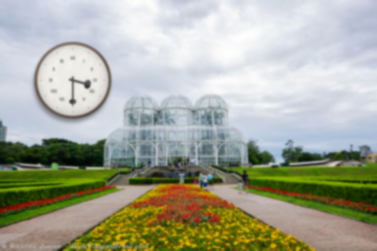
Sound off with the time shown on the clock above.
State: 3:30
